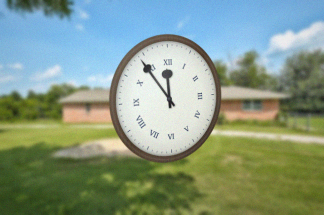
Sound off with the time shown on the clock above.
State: 11:54
